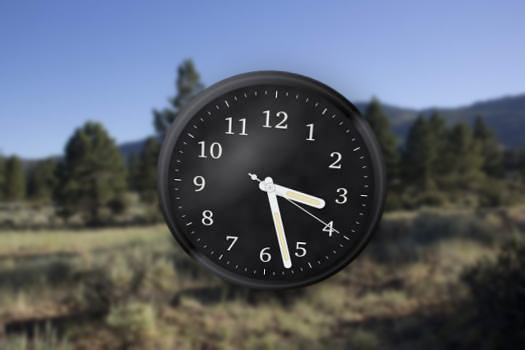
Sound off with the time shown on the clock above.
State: 3:27:20
